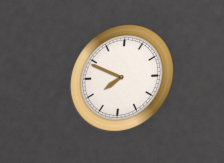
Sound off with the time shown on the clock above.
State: 7:49
